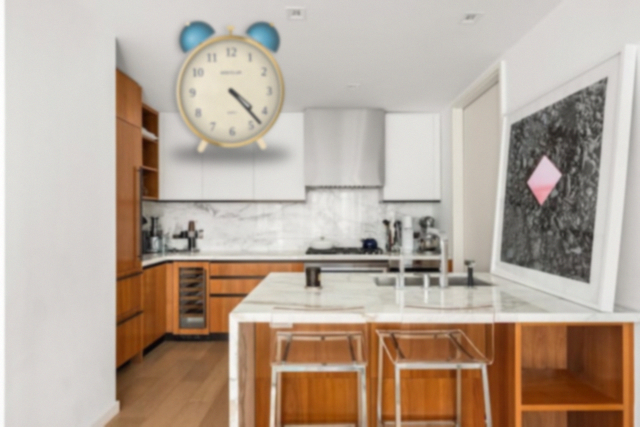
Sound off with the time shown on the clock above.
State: 4:23
